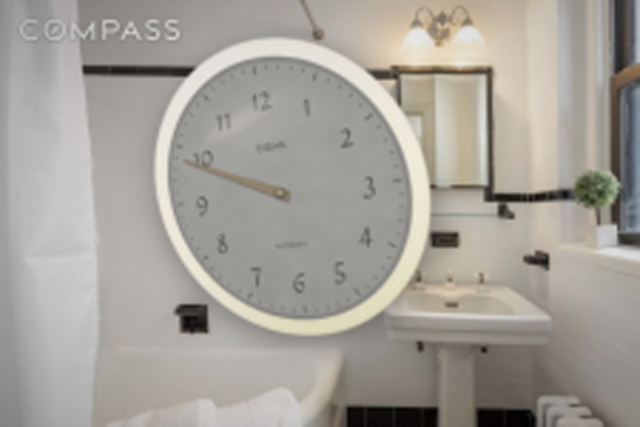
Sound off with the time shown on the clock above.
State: 9:49
